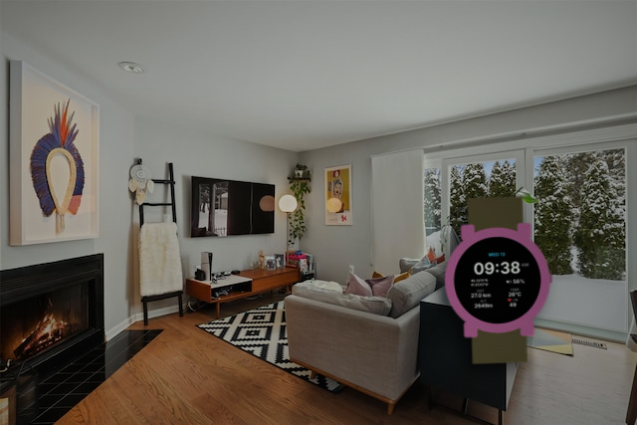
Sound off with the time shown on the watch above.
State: 9:38
